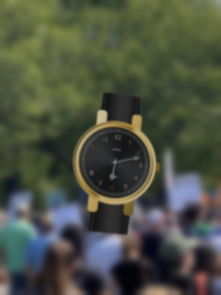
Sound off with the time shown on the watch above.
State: 6:12
